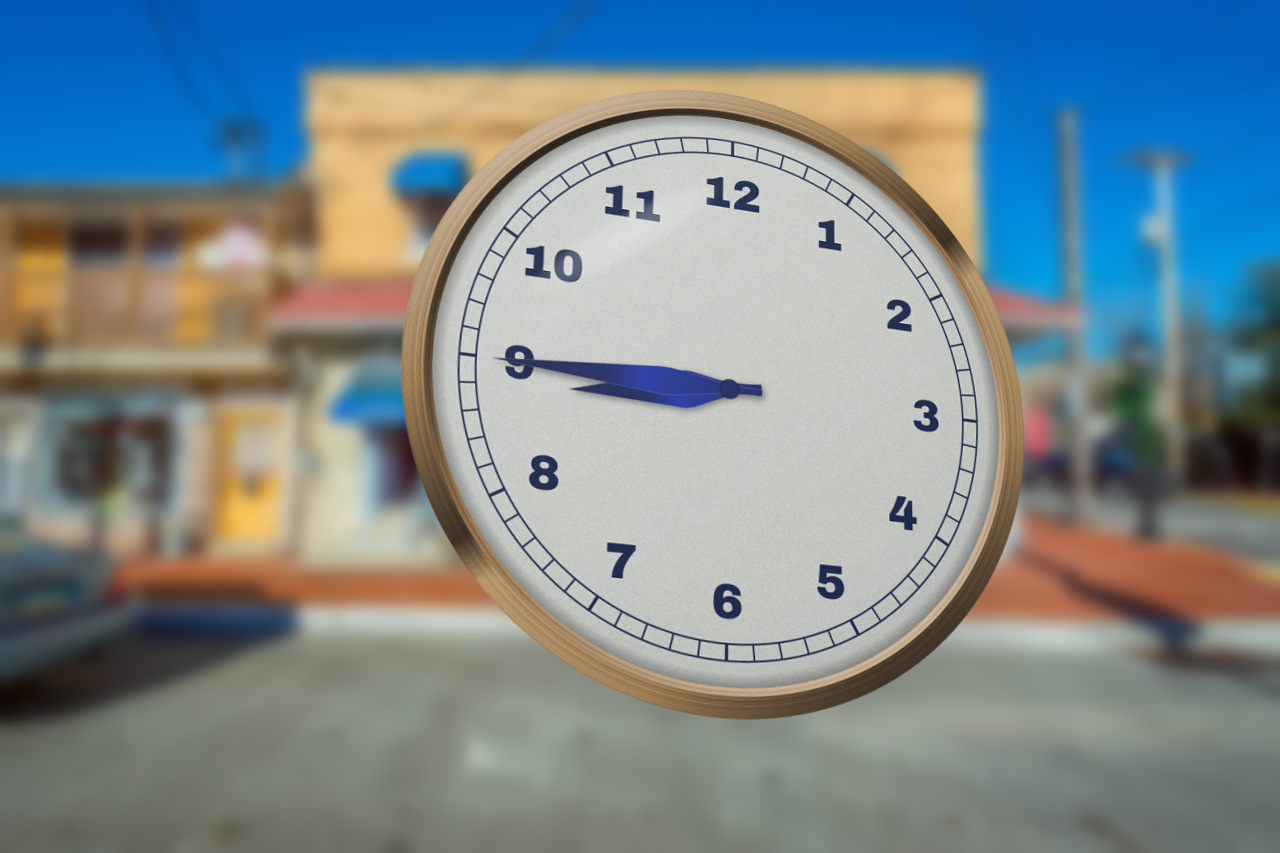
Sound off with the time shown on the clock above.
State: 8:45
